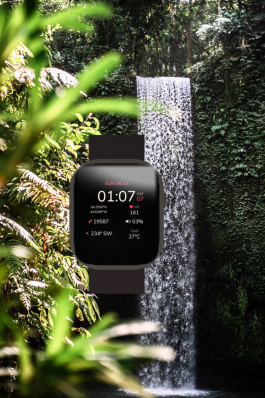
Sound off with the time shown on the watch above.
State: 1:07
